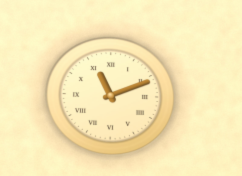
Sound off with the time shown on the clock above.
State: 11:11
